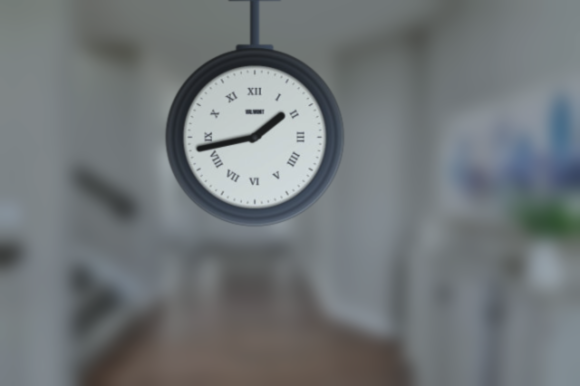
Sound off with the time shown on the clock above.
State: 1:43
